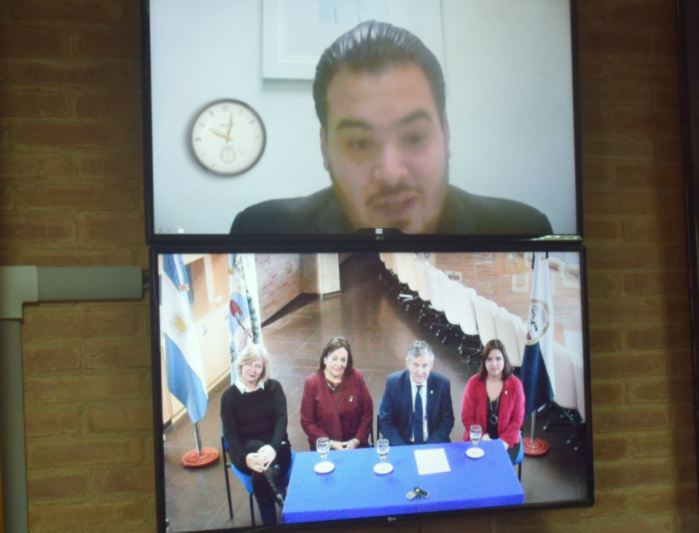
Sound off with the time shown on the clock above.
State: 10:02
